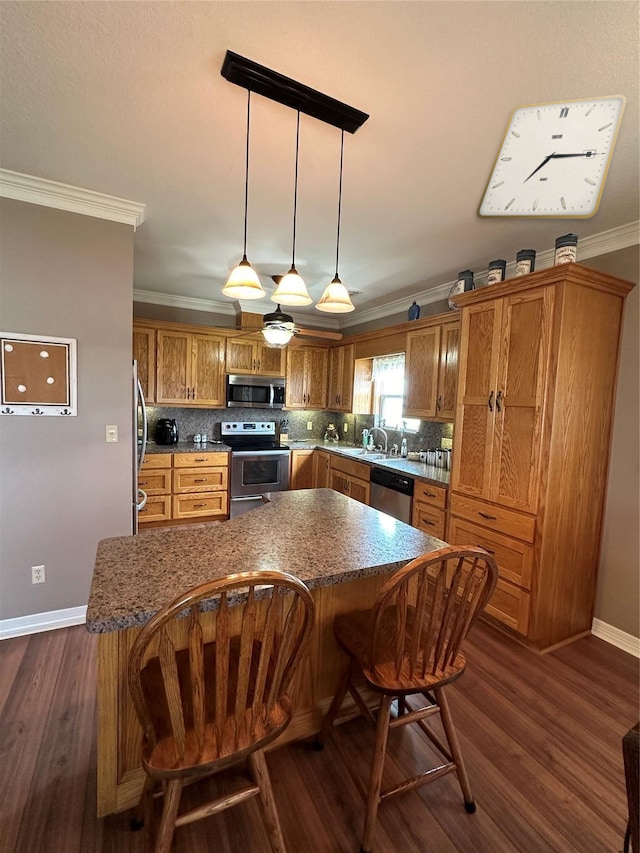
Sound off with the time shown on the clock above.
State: 7:15
